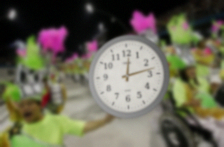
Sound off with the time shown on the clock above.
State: 12:13
